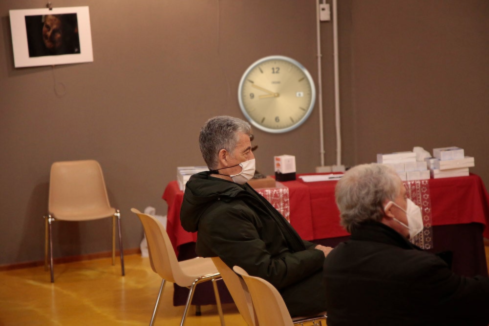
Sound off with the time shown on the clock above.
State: 8:49
